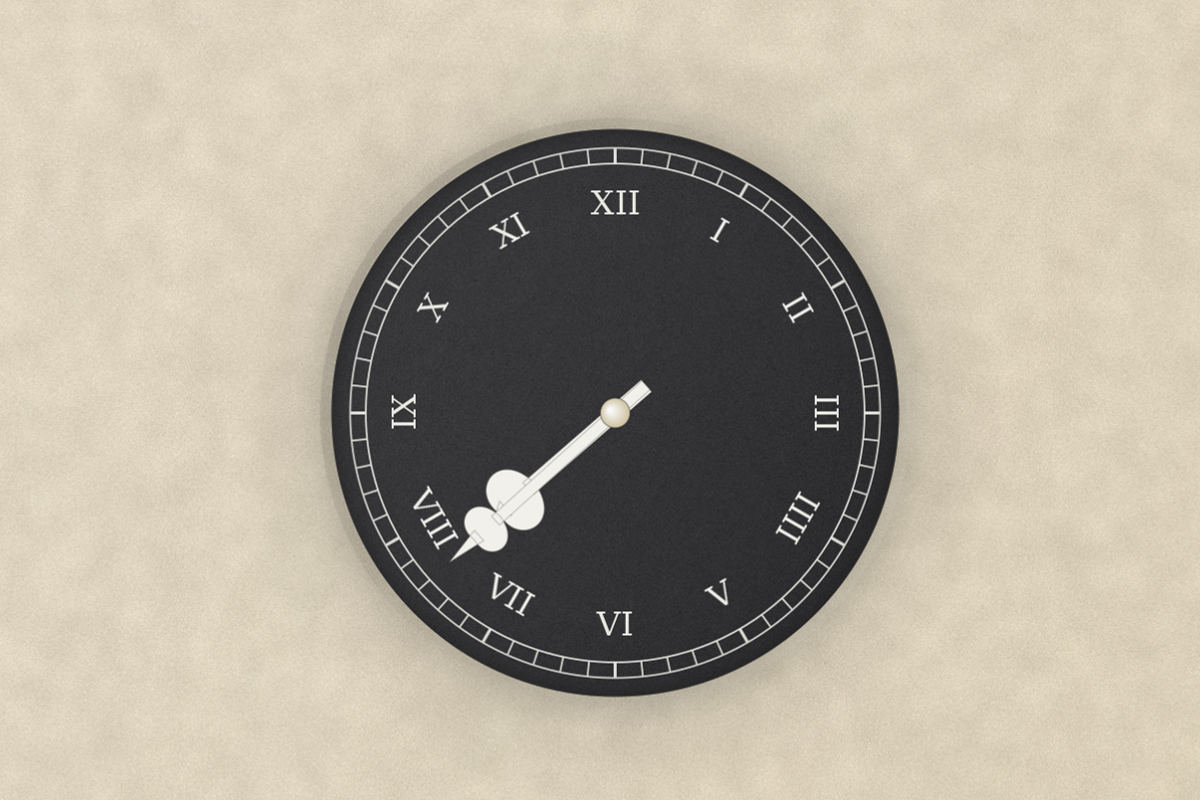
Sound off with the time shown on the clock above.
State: 7:38
